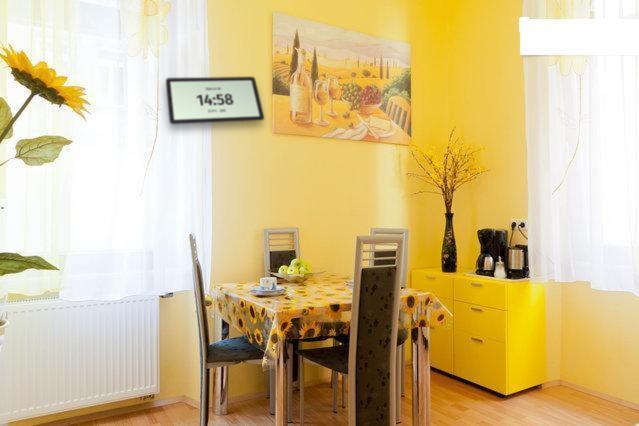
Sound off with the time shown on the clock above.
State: 14:58
